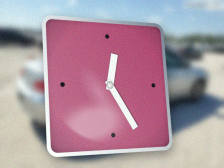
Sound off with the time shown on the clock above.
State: 12:25
